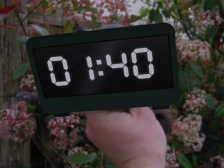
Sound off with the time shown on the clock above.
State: 1:40
